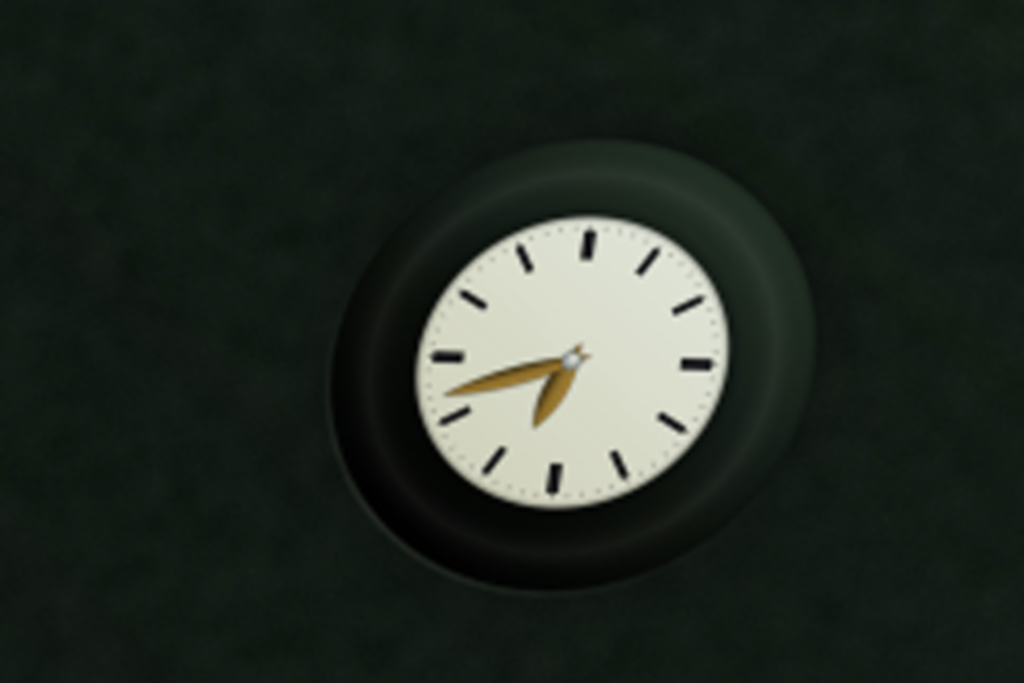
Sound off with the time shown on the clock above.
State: 6:42
